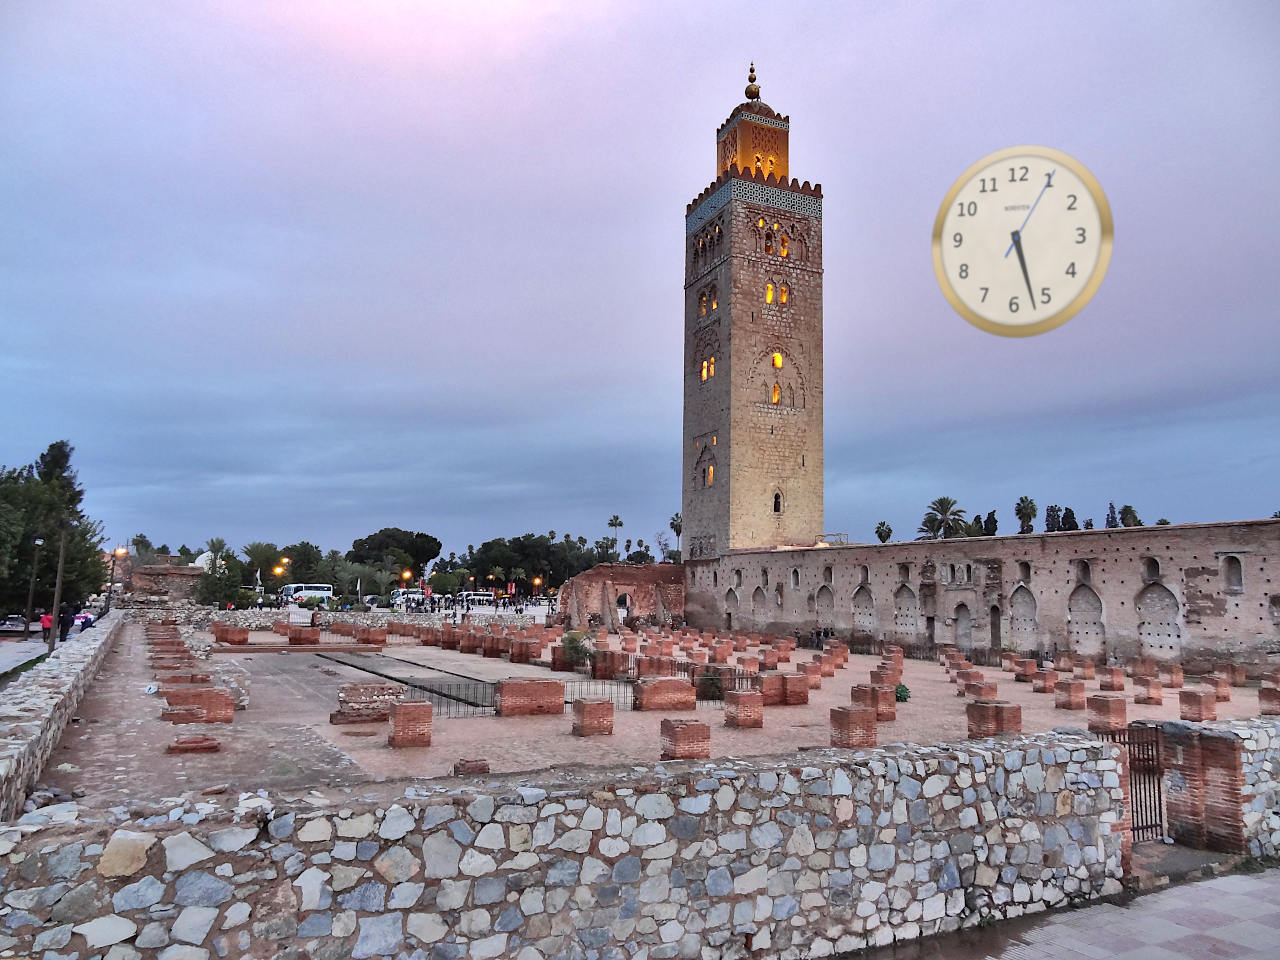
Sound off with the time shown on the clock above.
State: 5:27:05
